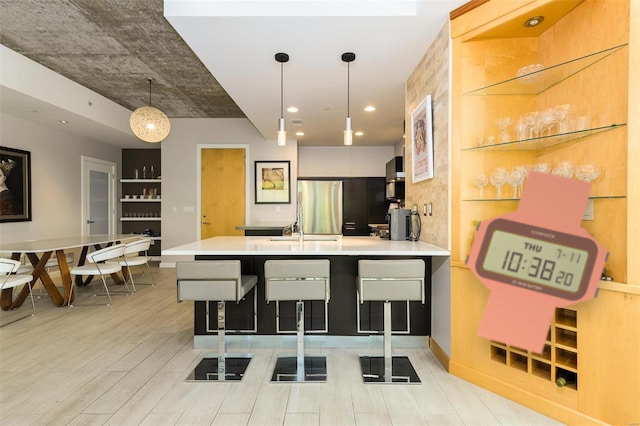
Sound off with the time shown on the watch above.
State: 10:38:20
